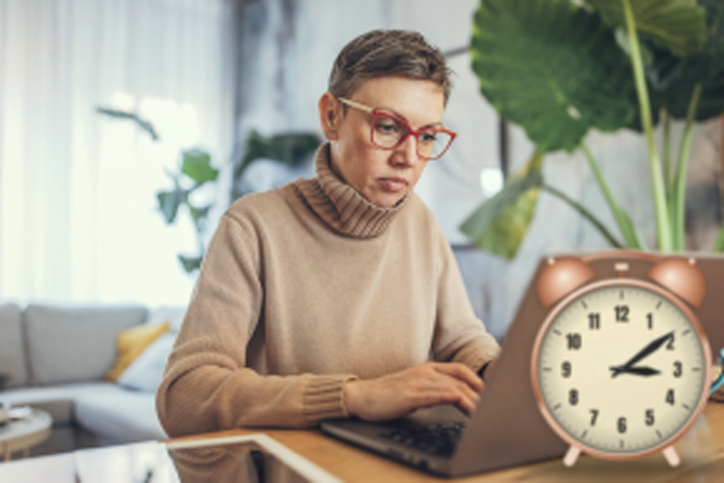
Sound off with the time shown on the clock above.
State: 3:09
